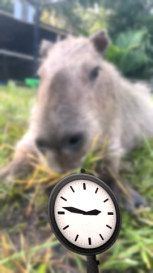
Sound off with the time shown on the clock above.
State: 2:47
